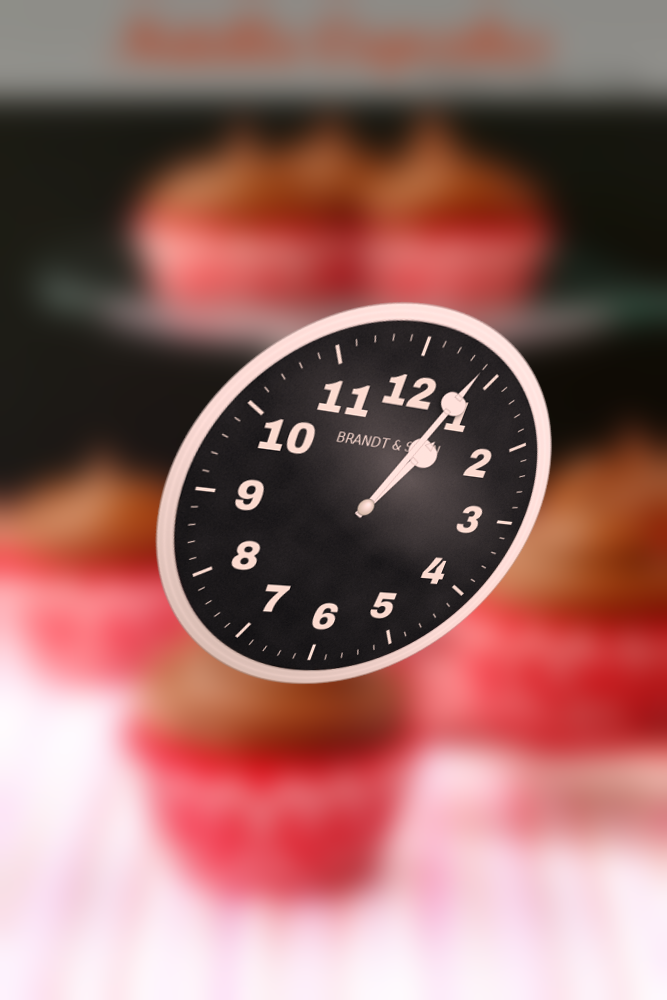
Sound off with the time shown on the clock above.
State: 1:04
